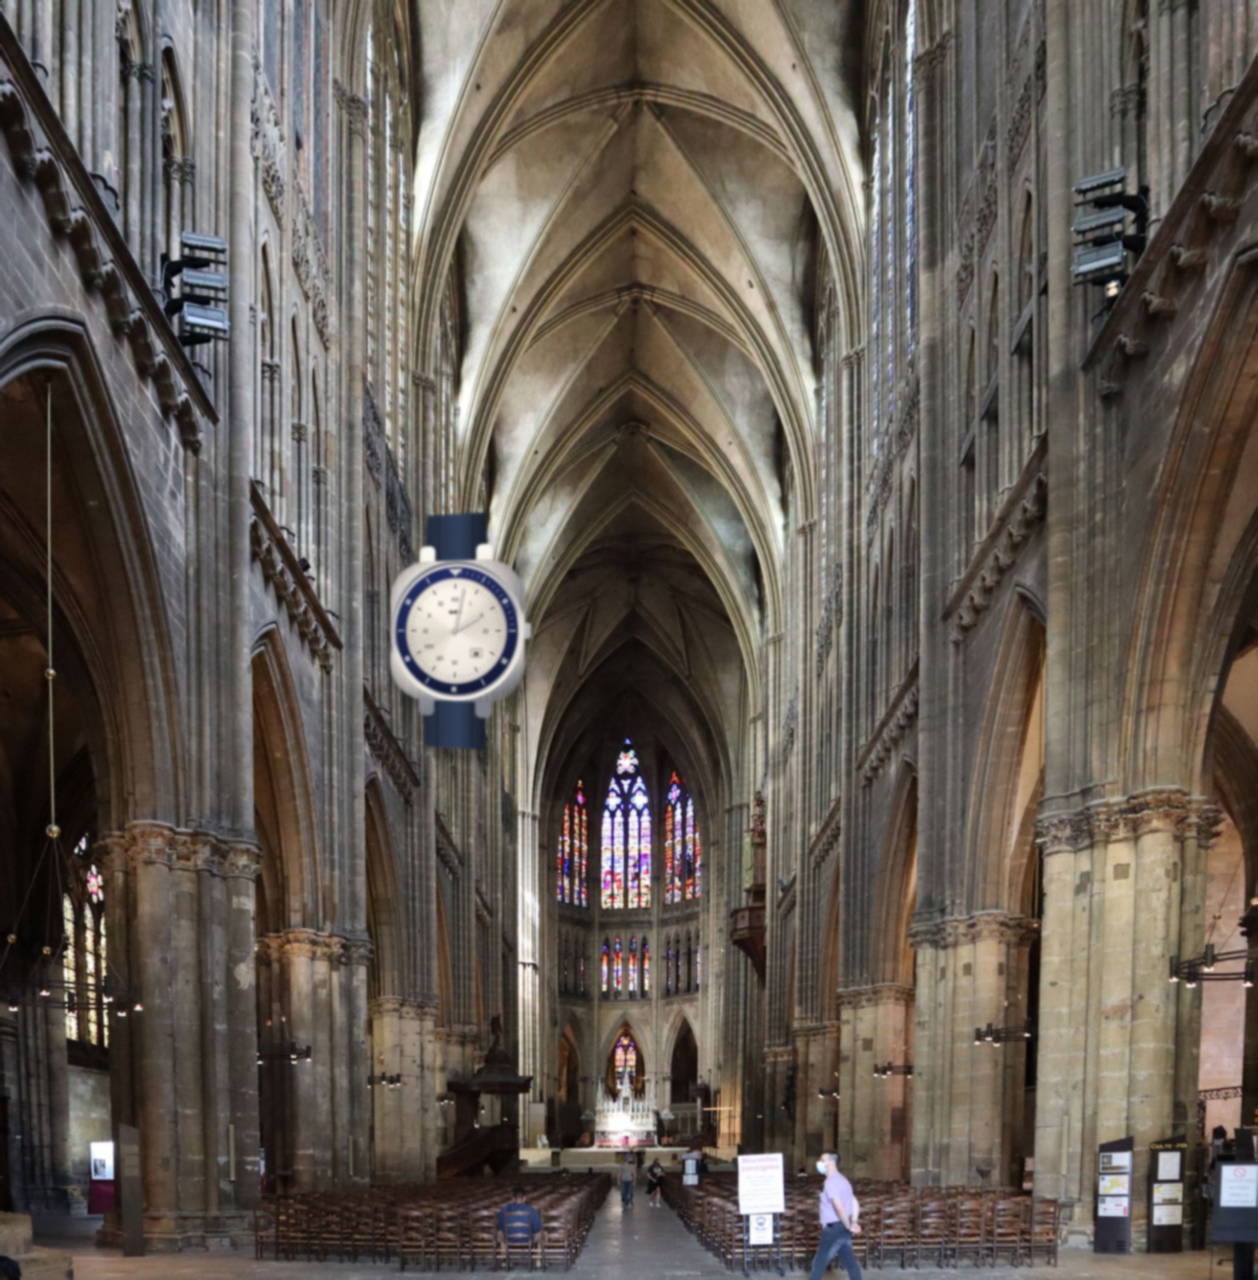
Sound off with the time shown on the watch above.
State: 2:02
